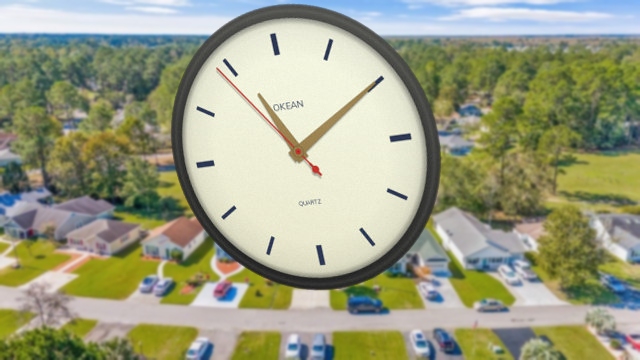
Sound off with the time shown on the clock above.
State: 11:09:54
